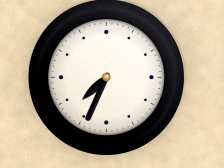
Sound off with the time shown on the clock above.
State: 7:34
